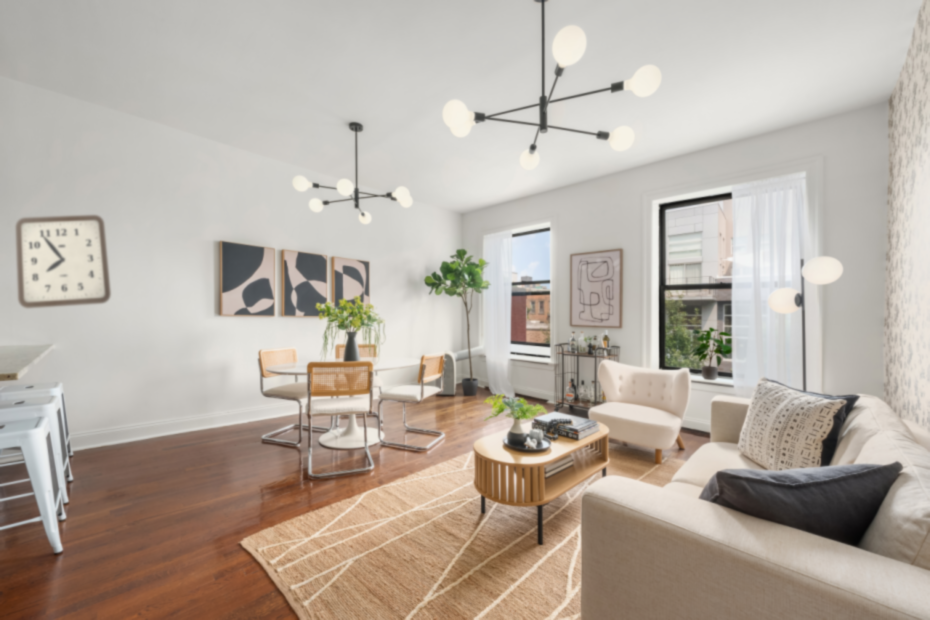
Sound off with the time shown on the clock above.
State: 7:54
